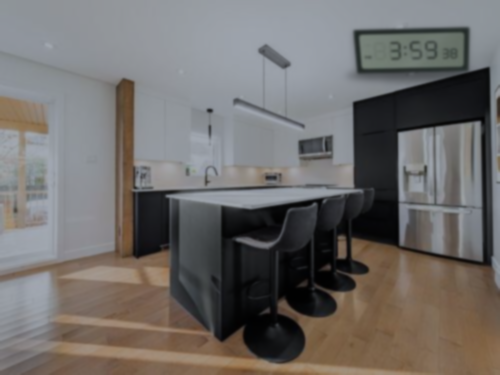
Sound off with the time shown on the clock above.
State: 3:59
